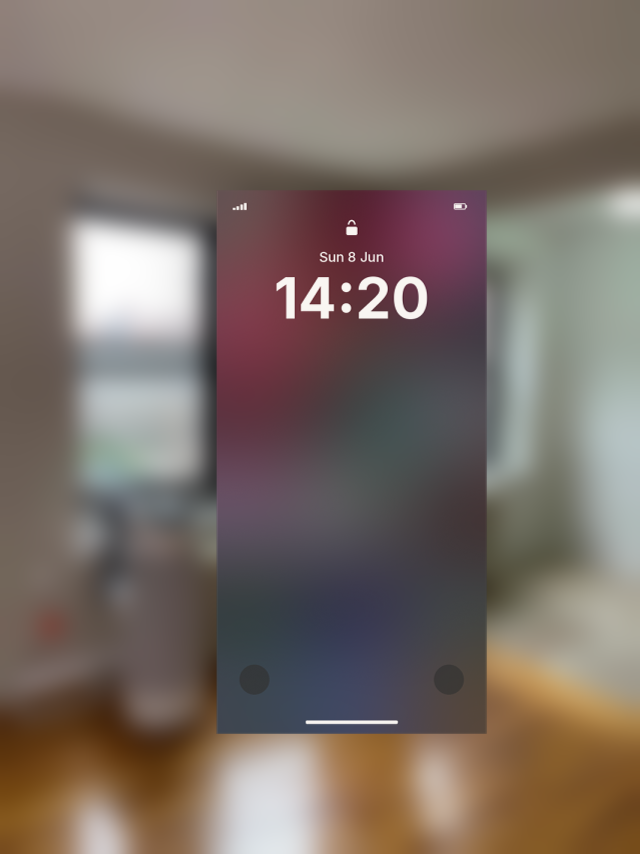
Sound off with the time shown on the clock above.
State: 14:20
